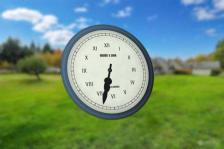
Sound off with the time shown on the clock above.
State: 6:33
